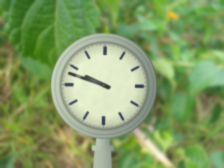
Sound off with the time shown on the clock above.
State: 9:48
